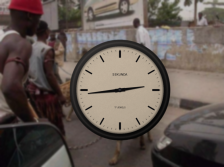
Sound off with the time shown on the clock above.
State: 2:44
